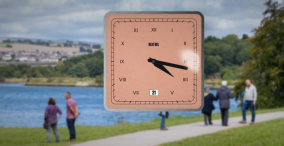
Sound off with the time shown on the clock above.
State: 4:17
